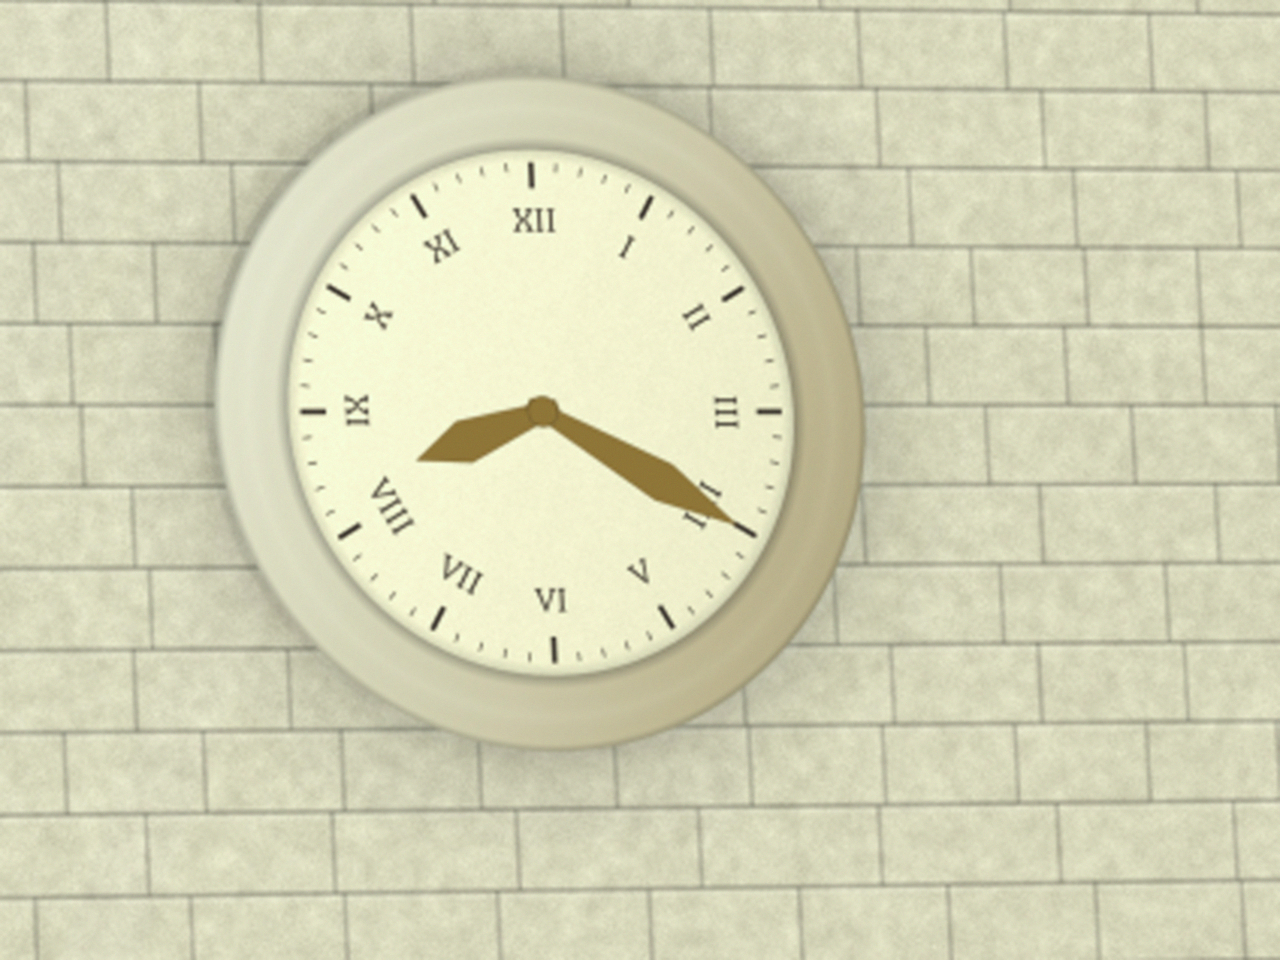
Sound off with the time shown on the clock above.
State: 8:20
